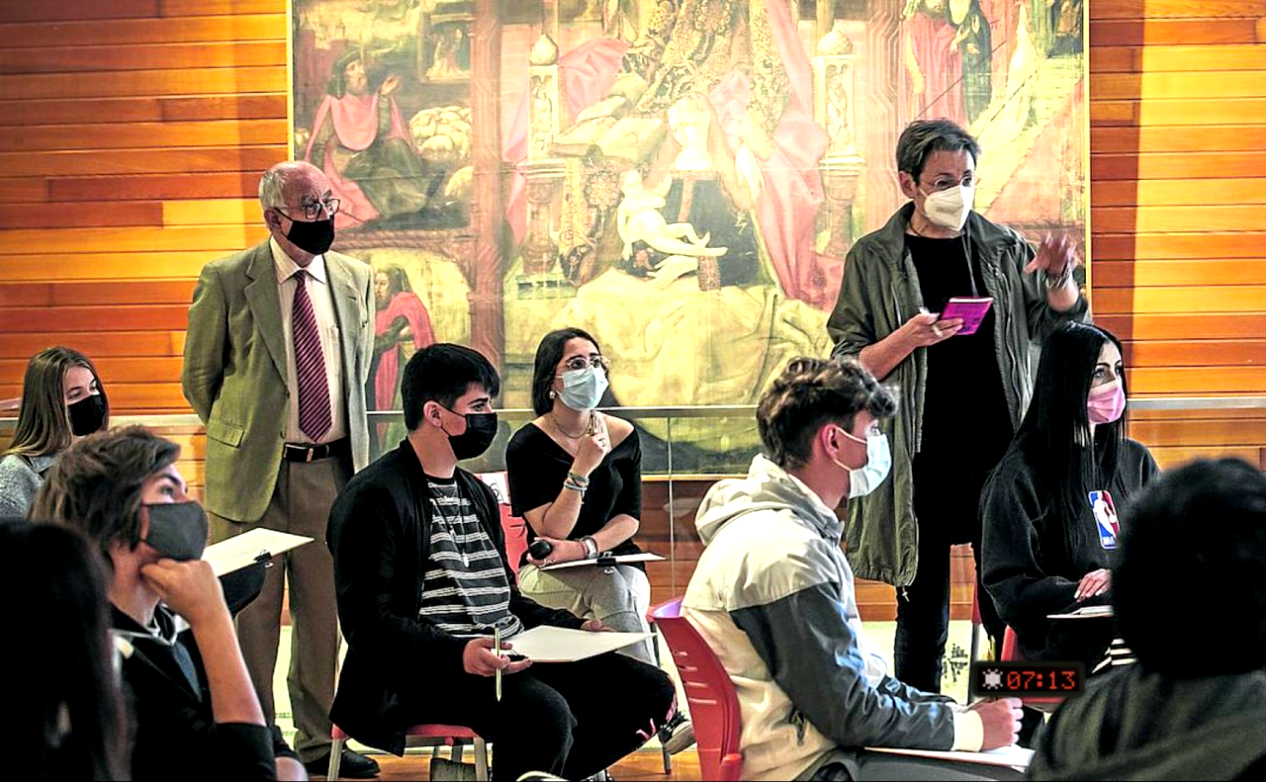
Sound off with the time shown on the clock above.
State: 7:13
